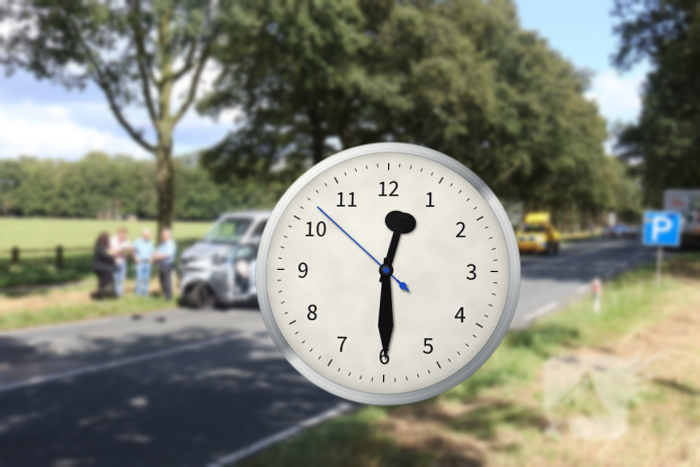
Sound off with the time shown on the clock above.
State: 12:29:52
